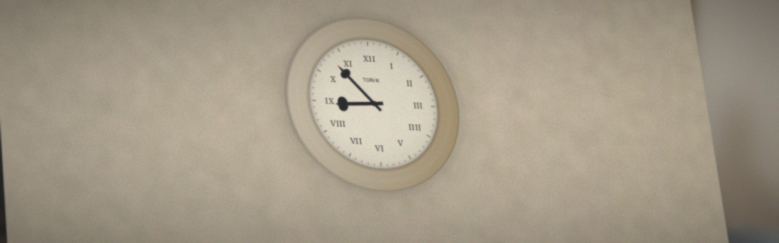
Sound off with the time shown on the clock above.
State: 8:53
